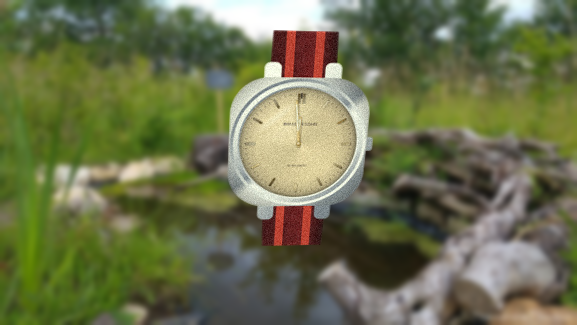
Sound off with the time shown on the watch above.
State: 11:59
